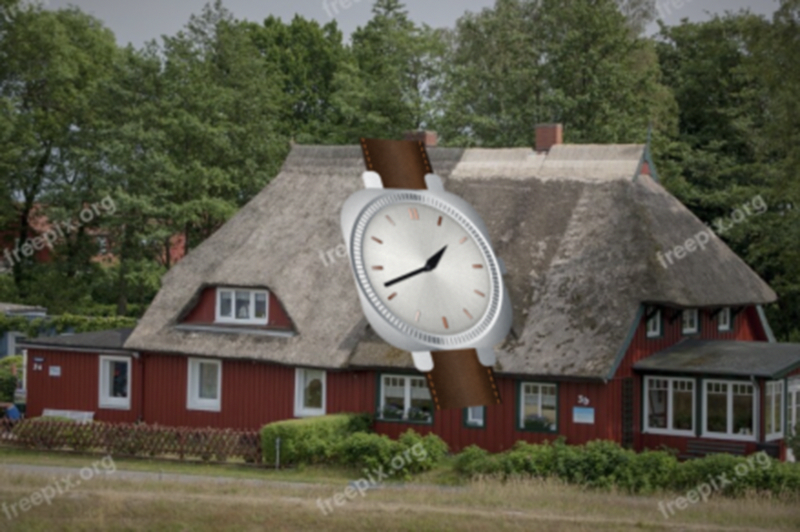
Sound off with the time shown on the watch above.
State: 1:42
